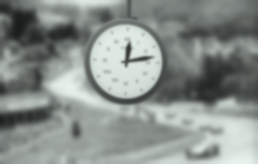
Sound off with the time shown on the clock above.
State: 12:13
